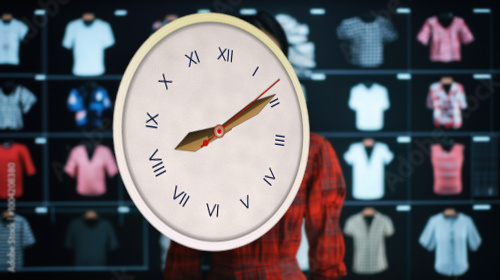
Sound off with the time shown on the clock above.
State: 8:09:08
